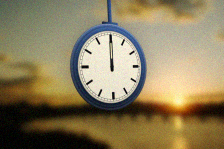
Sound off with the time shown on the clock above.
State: 12:00
